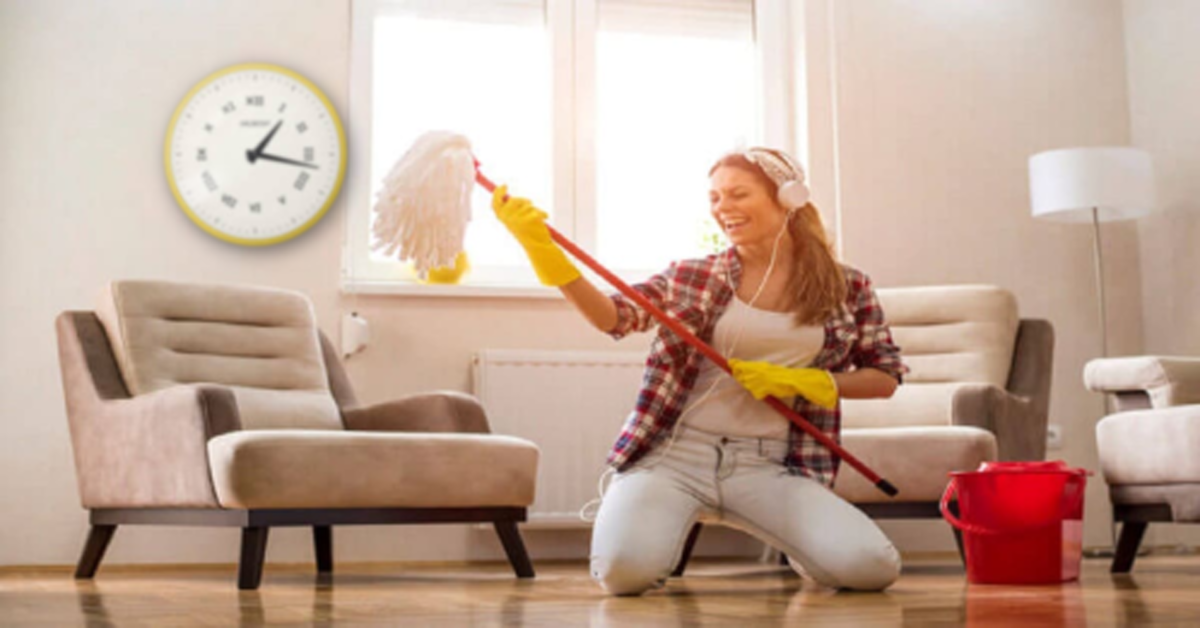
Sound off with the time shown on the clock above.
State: 1:17
